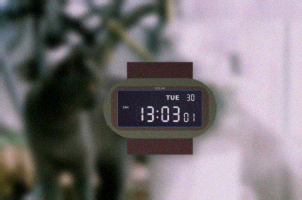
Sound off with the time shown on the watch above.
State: 13:03:01
